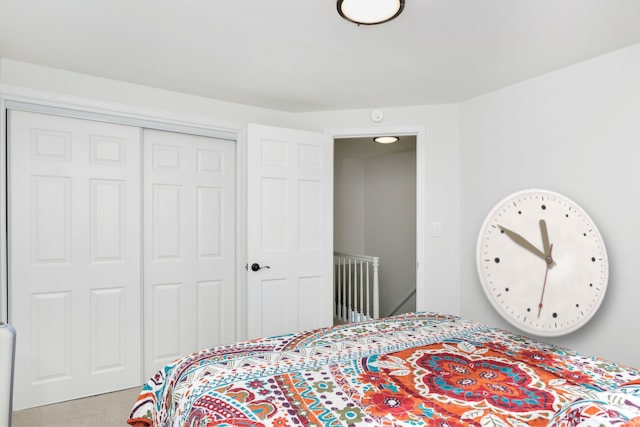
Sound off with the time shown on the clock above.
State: 11:50:33
